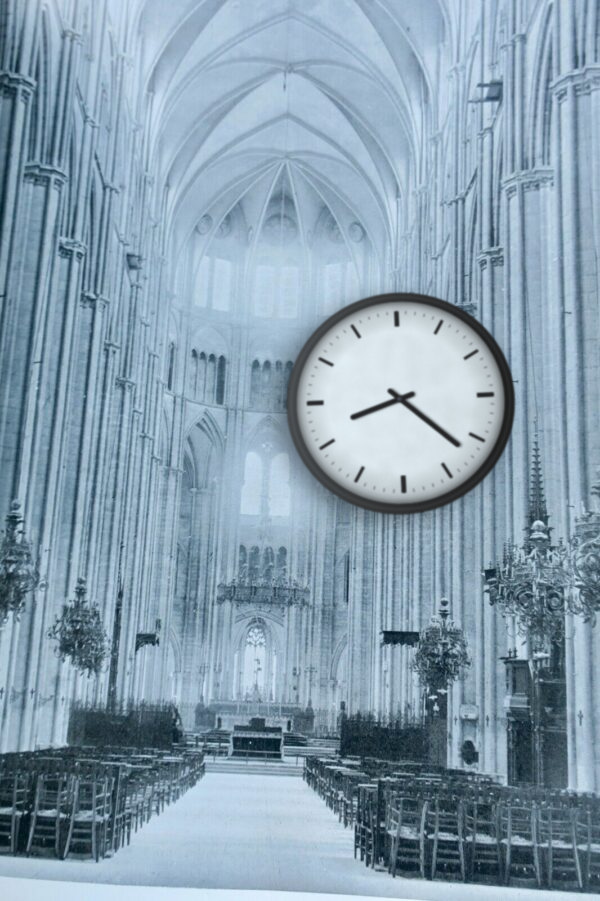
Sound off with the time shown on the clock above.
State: 8:22
